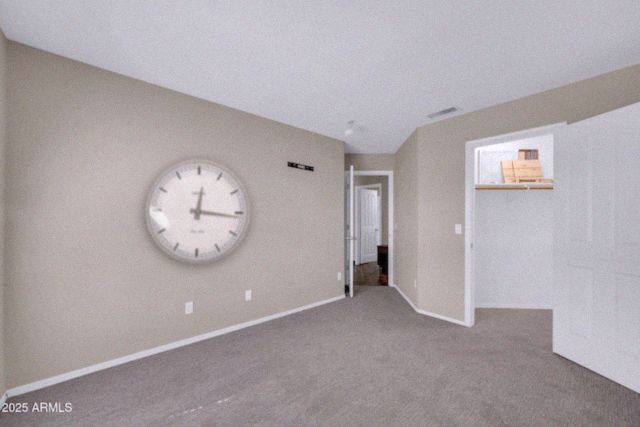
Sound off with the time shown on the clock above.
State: 12:16
